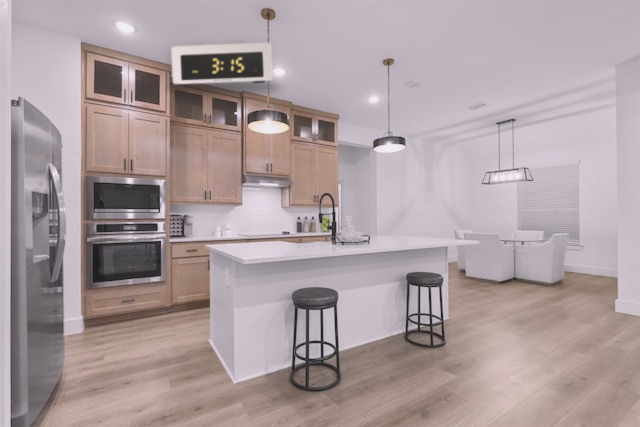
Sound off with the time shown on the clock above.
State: 3:15
